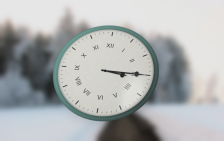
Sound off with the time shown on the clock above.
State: 3:15
